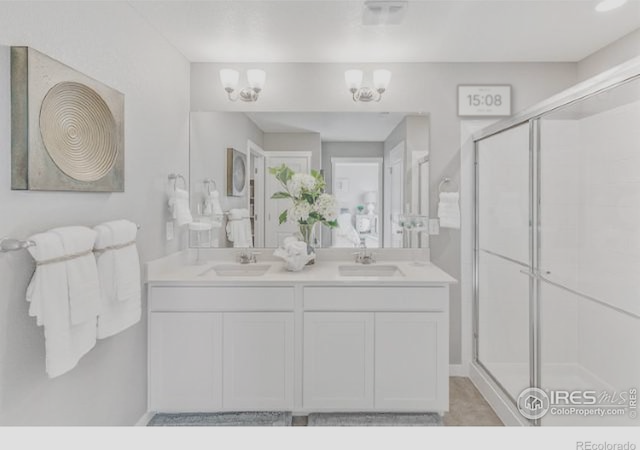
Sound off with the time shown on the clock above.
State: 15:08
